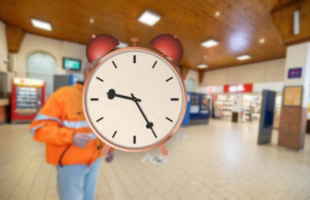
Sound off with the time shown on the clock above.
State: 9:25
